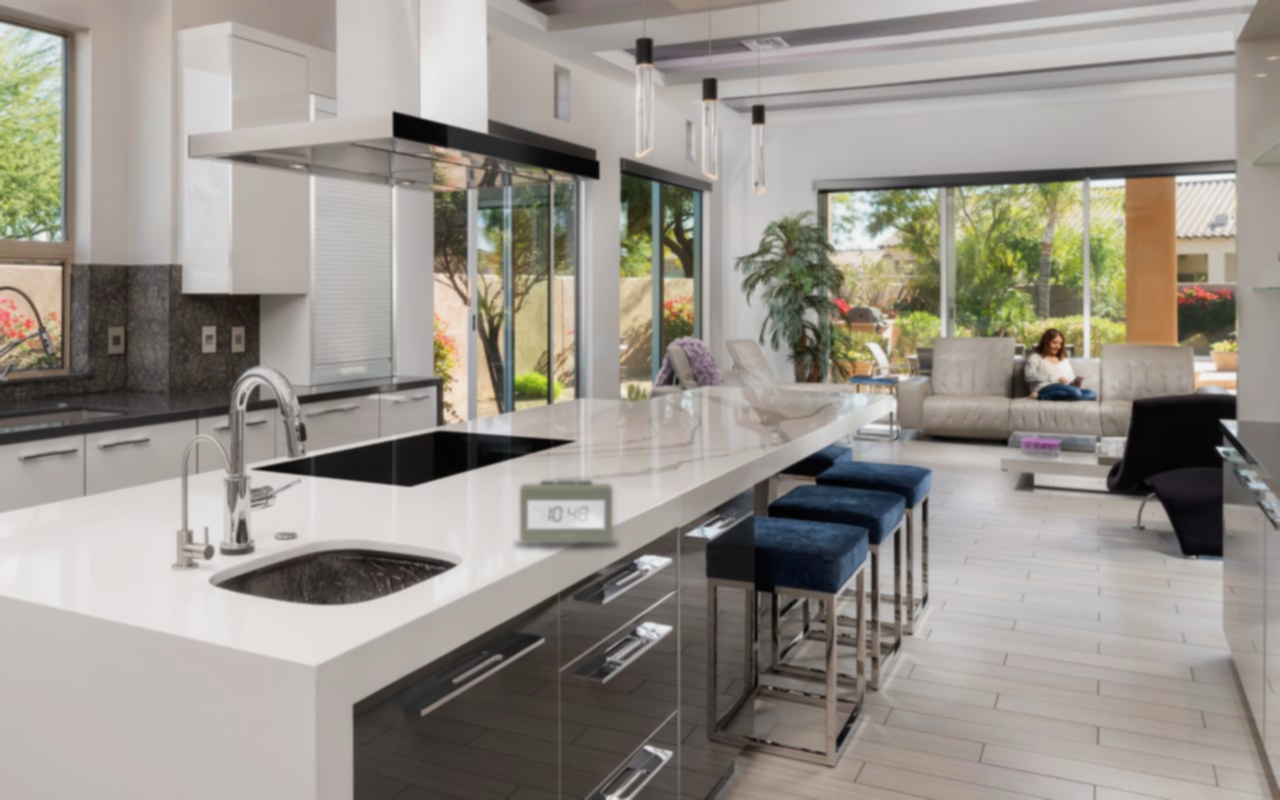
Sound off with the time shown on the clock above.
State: 10:48
